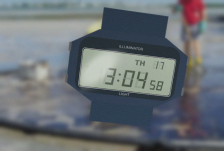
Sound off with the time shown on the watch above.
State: 3:04:58
